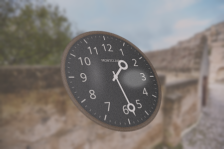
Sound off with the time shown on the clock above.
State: 1:28
